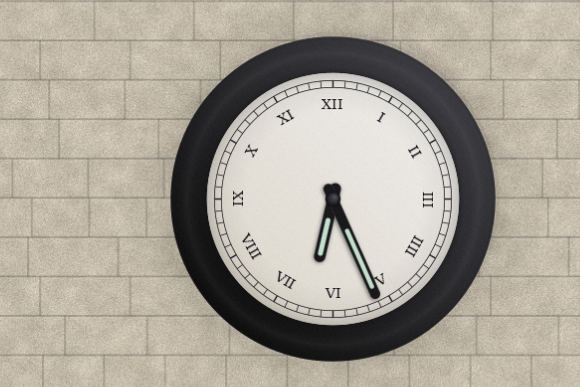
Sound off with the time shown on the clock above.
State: 6:26
